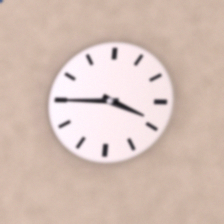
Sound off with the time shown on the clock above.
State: 3:45
